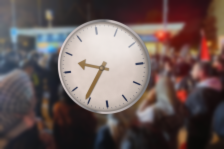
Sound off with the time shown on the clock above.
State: 9:36
